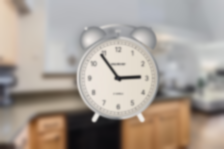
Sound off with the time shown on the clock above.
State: 2:54
